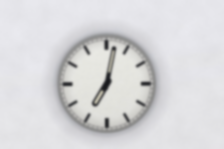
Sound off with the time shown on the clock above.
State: 7:02
